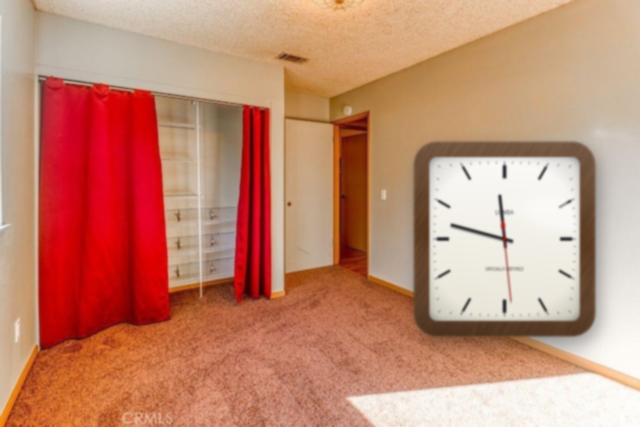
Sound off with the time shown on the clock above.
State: 11:47:29
